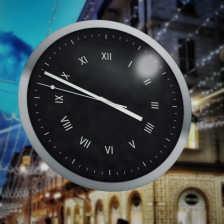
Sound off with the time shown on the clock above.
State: 3:48:47
